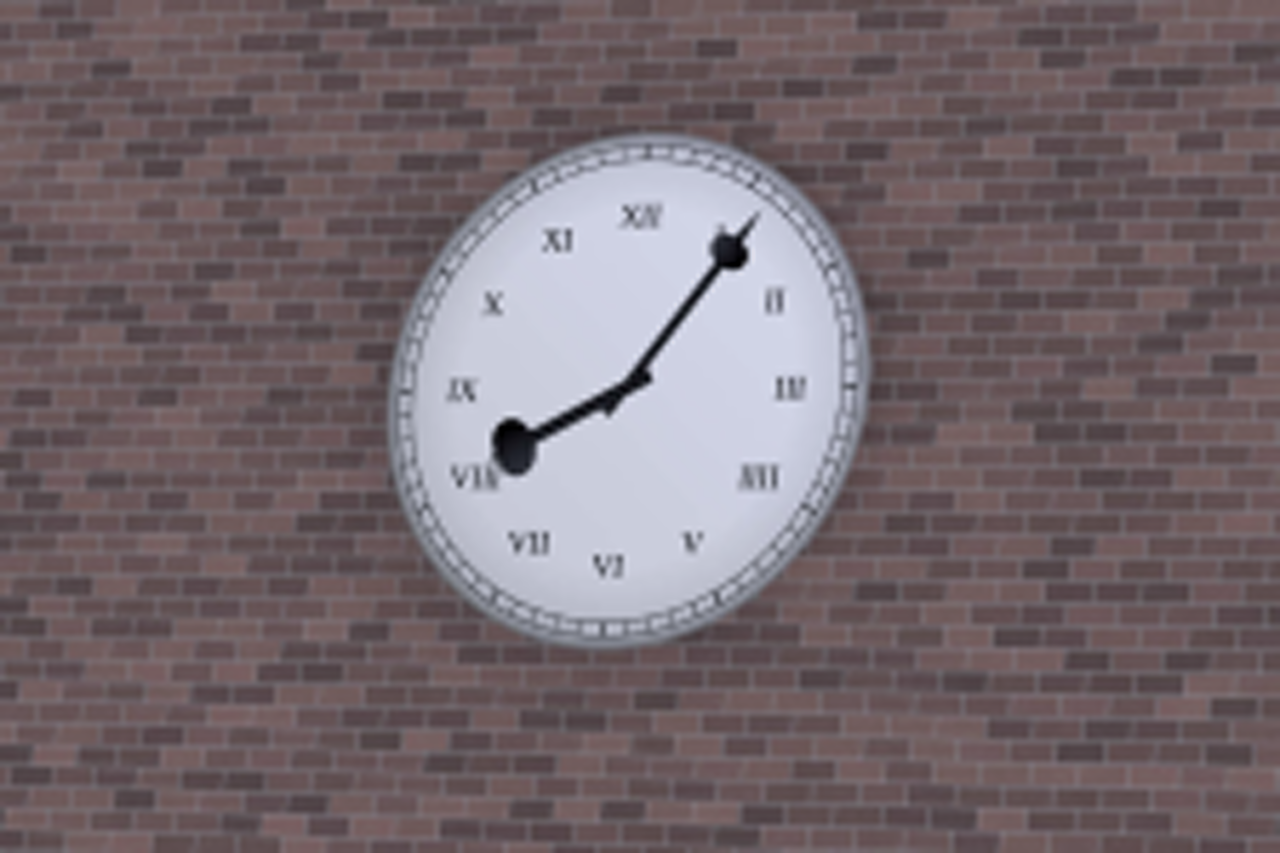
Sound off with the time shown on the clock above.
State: 8:06
